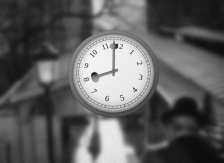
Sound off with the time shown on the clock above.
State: 7:58
